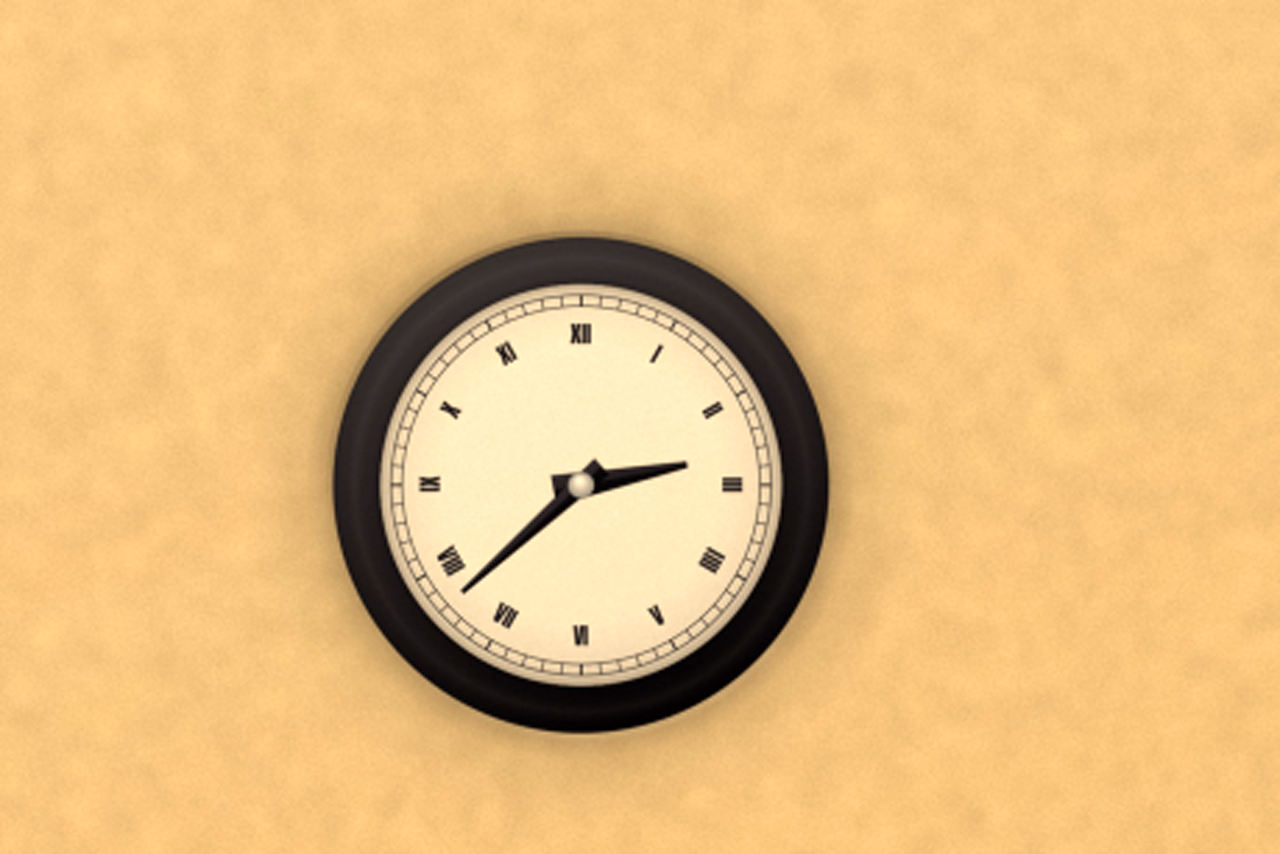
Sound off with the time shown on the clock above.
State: 2:38
